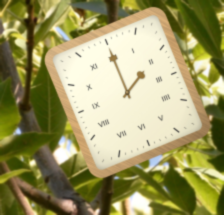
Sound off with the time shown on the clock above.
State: 2:00
